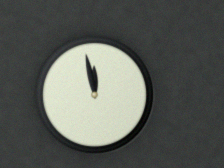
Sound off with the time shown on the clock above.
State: 11:58
